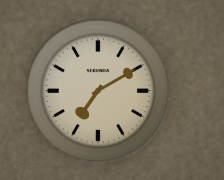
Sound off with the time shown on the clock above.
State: 7:10
